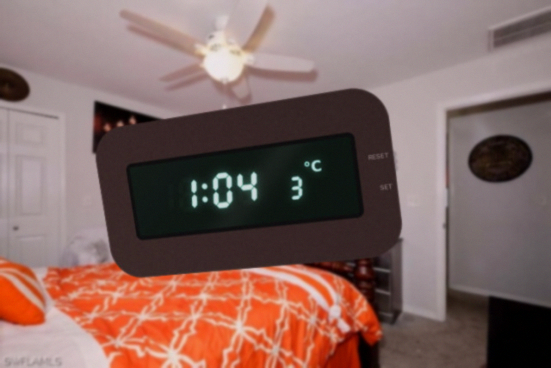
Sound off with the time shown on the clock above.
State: 1:04
